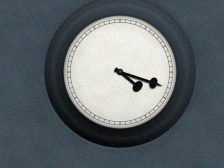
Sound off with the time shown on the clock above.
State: 4:18
